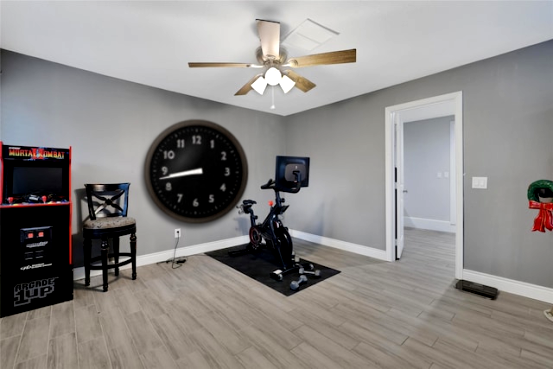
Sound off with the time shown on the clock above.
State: 8:43
